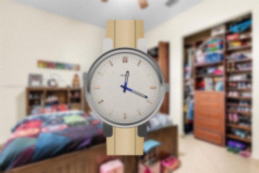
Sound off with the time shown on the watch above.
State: 12:19
